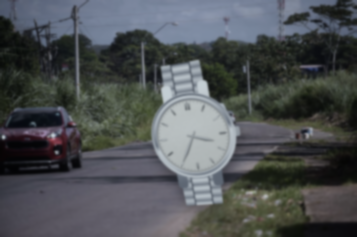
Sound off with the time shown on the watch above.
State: 3:35
